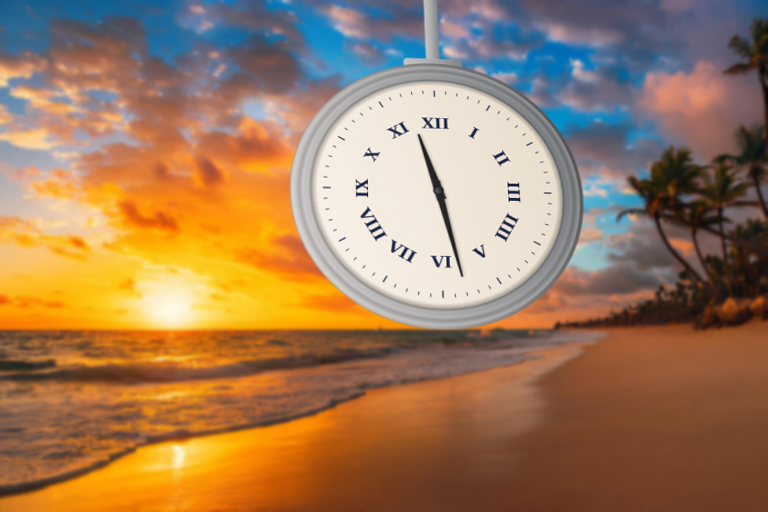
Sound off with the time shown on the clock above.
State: 11:28
